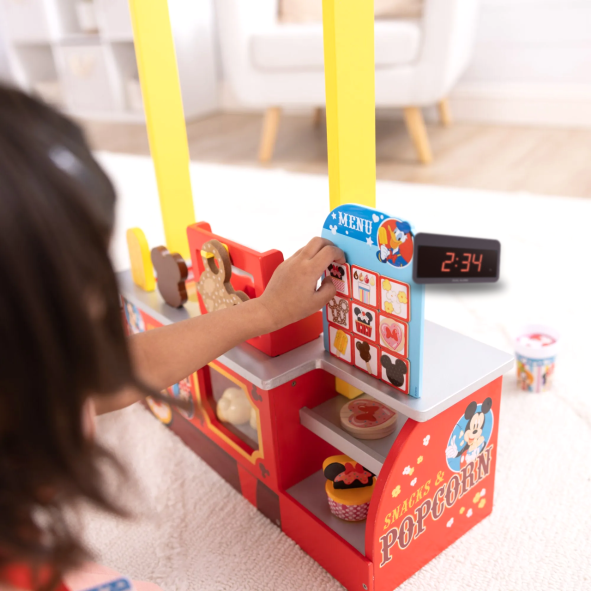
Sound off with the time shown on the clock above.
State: 2:34
